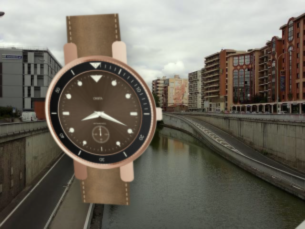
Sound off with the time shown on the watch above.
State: 8:19
